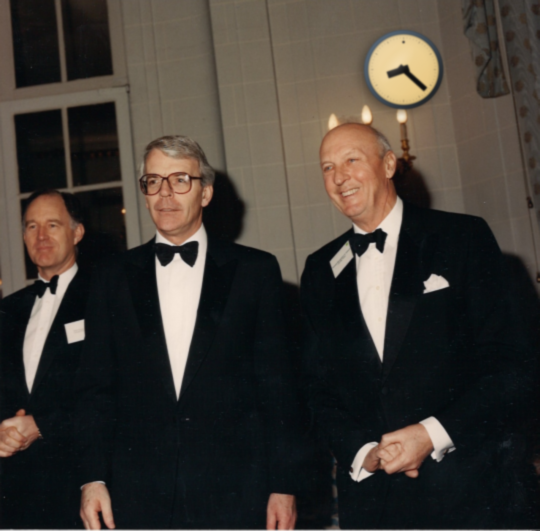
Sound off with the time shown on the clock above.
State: 8:22
